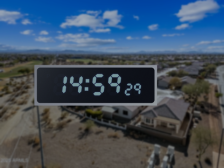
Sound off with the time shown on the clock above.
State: 14:59:29
